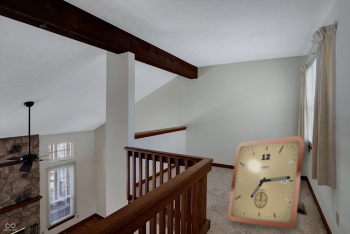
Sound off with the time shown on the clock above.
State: 7:14
